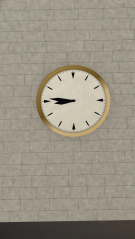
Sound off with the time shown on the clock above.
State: 8:46
